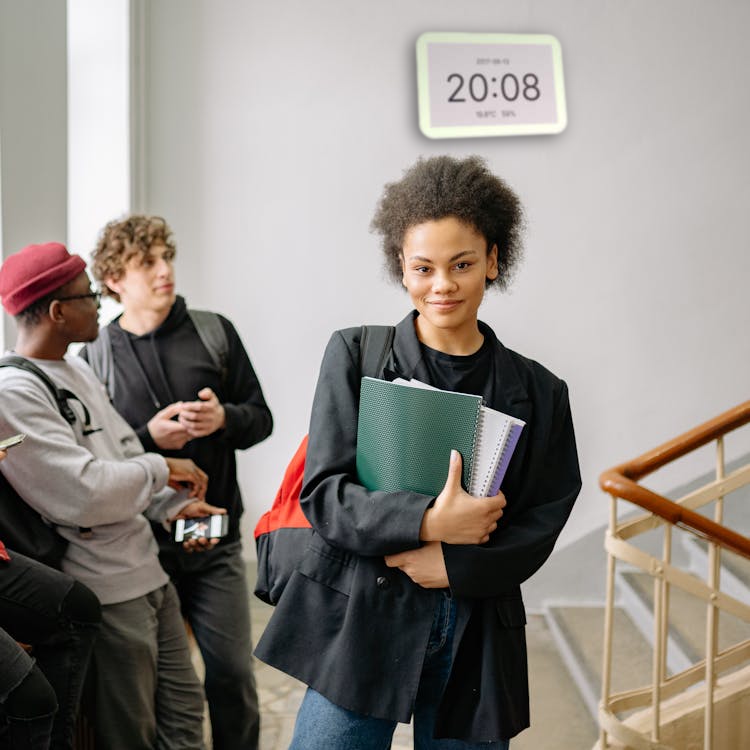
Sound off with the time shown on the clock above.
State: 20:08
